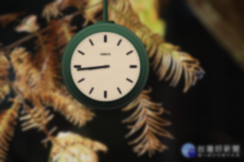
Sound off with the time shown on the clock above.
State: 8:44
